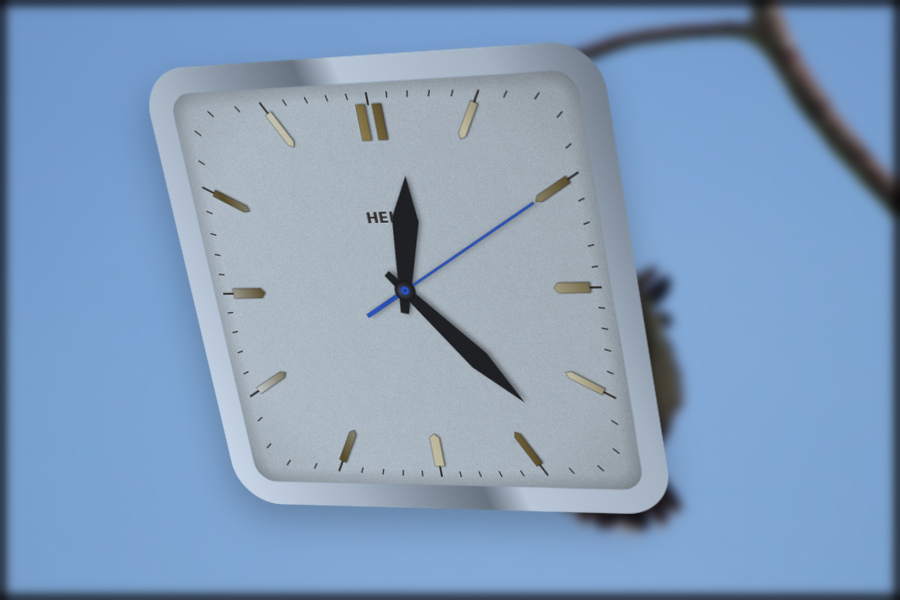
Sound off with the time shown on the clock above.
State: 12:23:10
